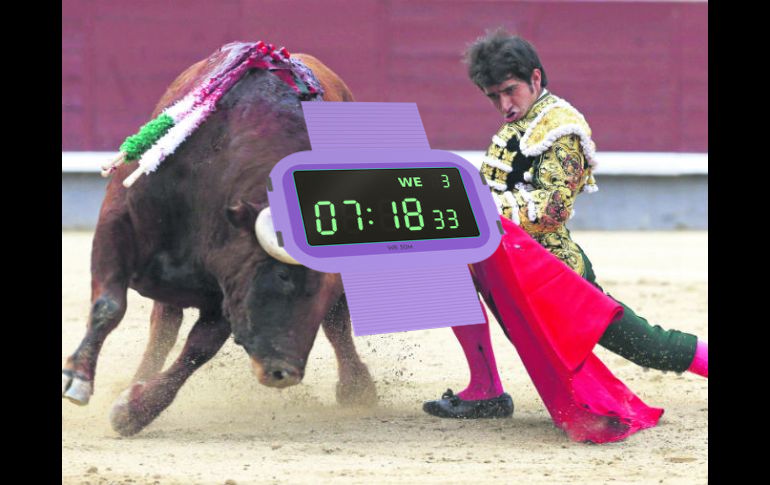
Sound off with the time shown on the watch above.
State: 7:18:33
